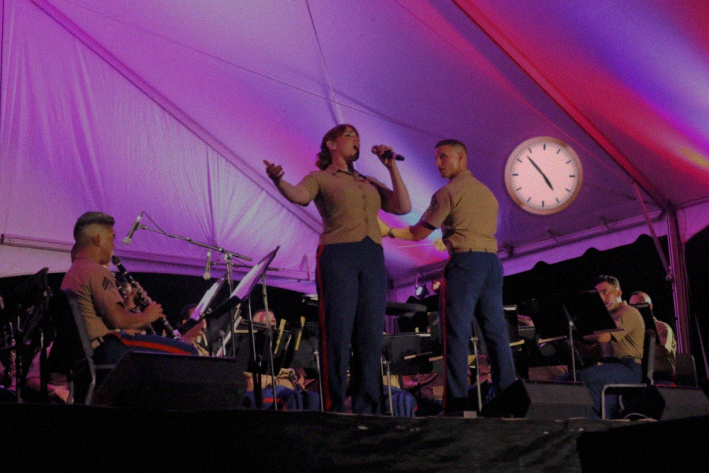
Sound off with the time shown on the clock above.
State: 4:53
